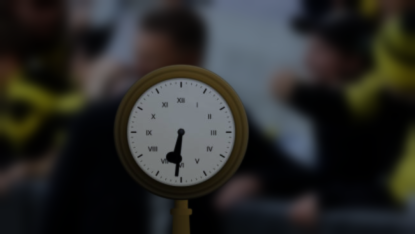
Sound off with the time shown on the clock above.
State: 6:31
